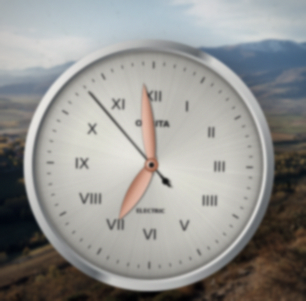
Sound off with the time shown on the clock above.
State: 6:58:53
